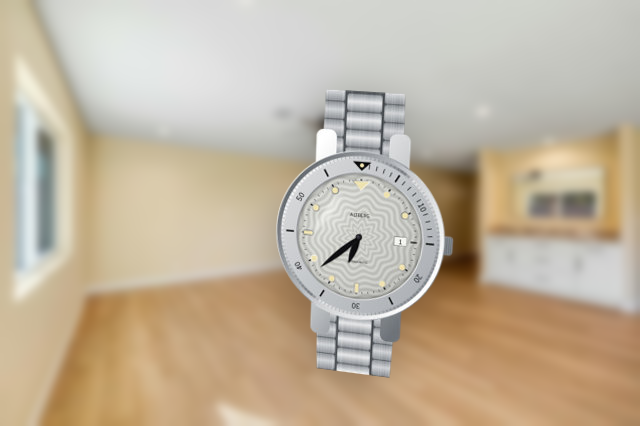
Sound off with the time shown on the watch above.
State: 6:38
